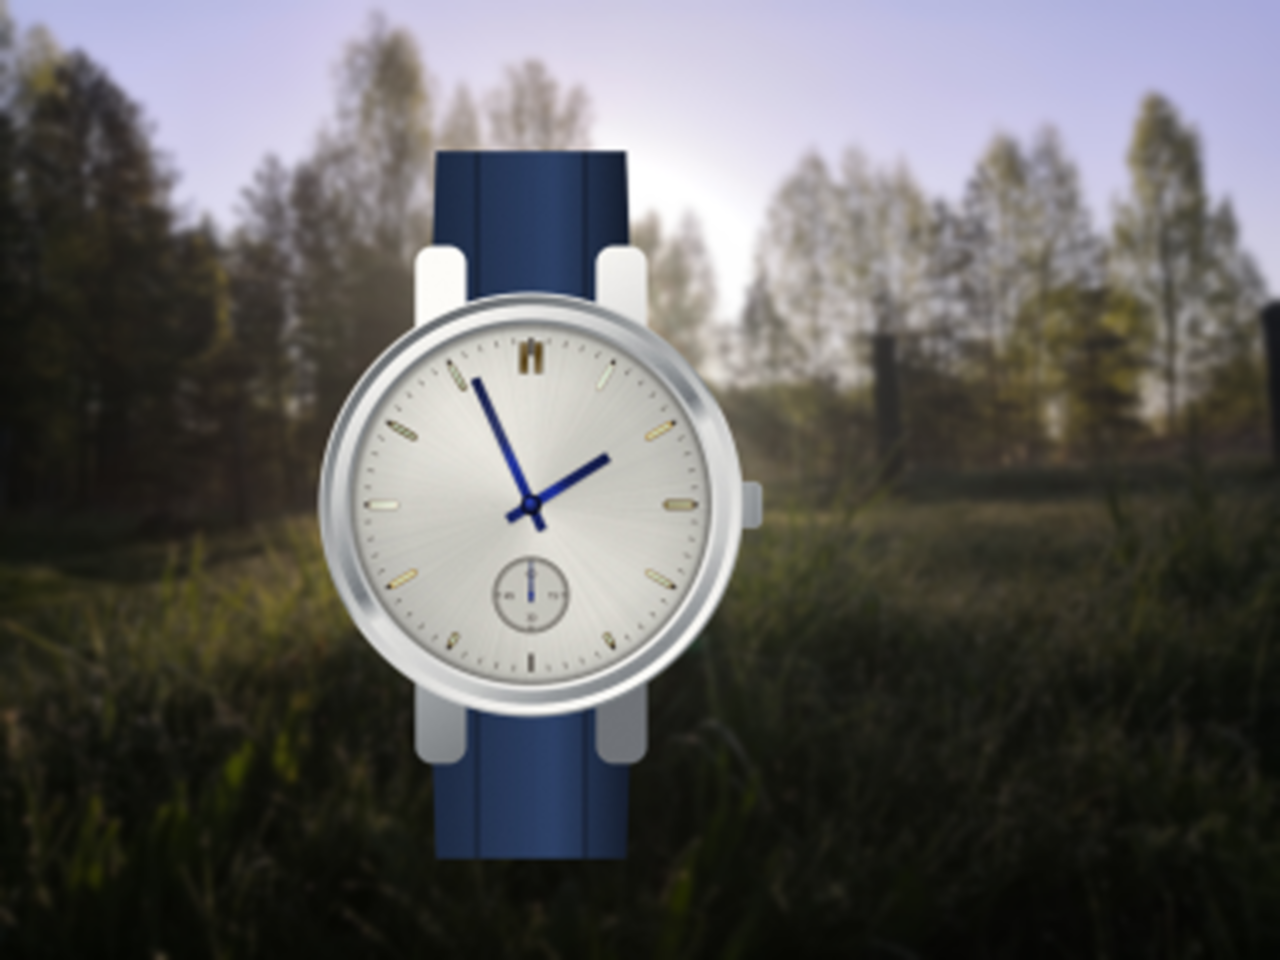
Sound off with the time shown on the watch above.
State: 1:56
